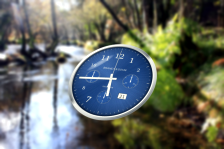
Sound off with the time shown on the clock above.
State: 5:44
